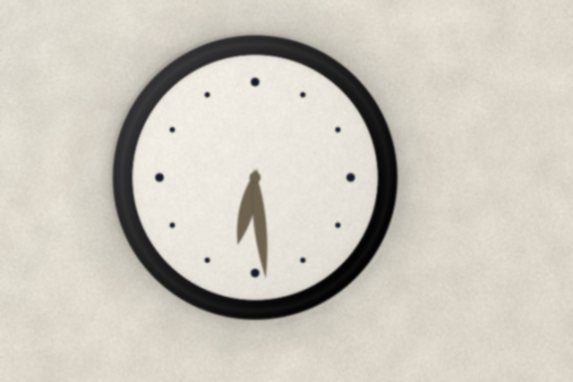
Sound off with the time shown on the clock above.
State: 6:29
